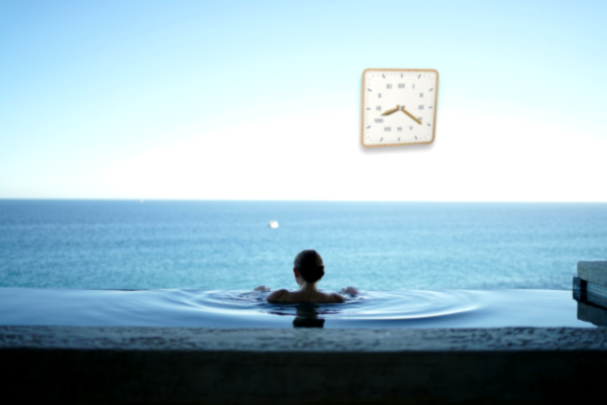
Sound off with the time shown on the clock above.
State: 8:21
